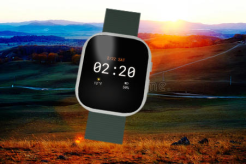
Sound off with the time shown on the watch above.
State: 2:20
